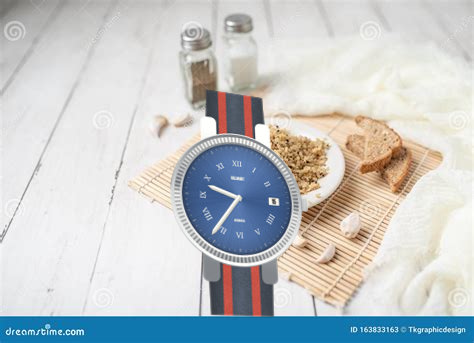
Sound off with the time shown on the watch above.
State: 9:36
